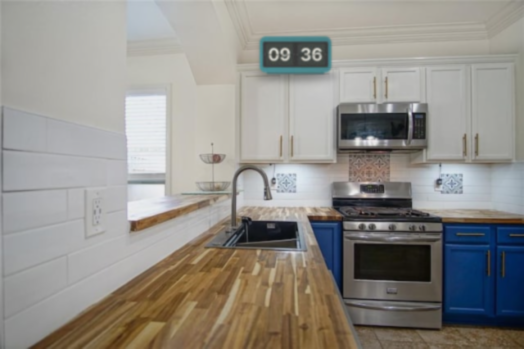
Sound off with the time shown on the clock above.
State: 9:36
